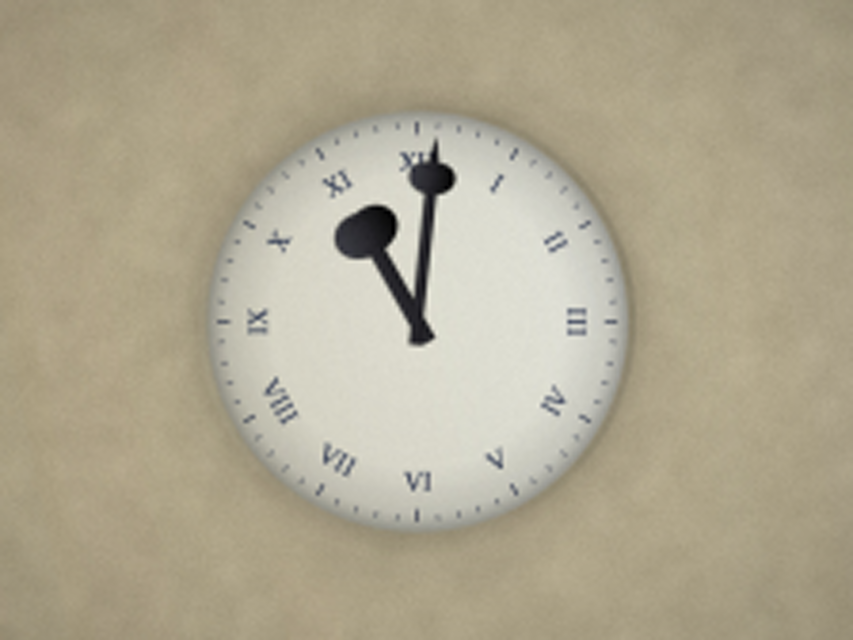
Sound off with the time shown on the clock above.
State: 11:01
